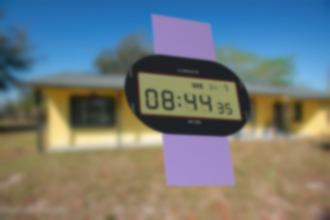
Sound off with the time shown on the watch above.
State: 8:44
